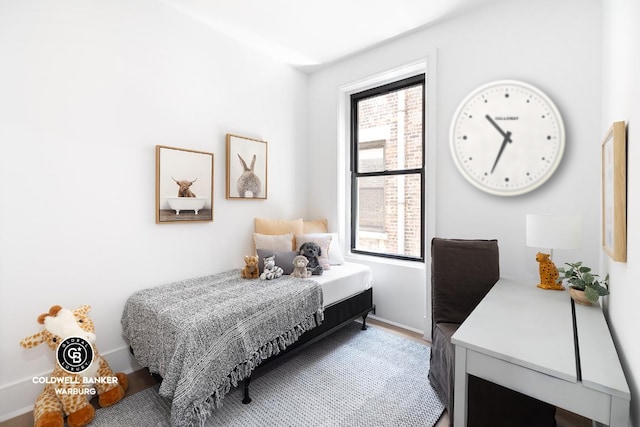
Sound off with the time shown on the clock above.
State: 10:34
